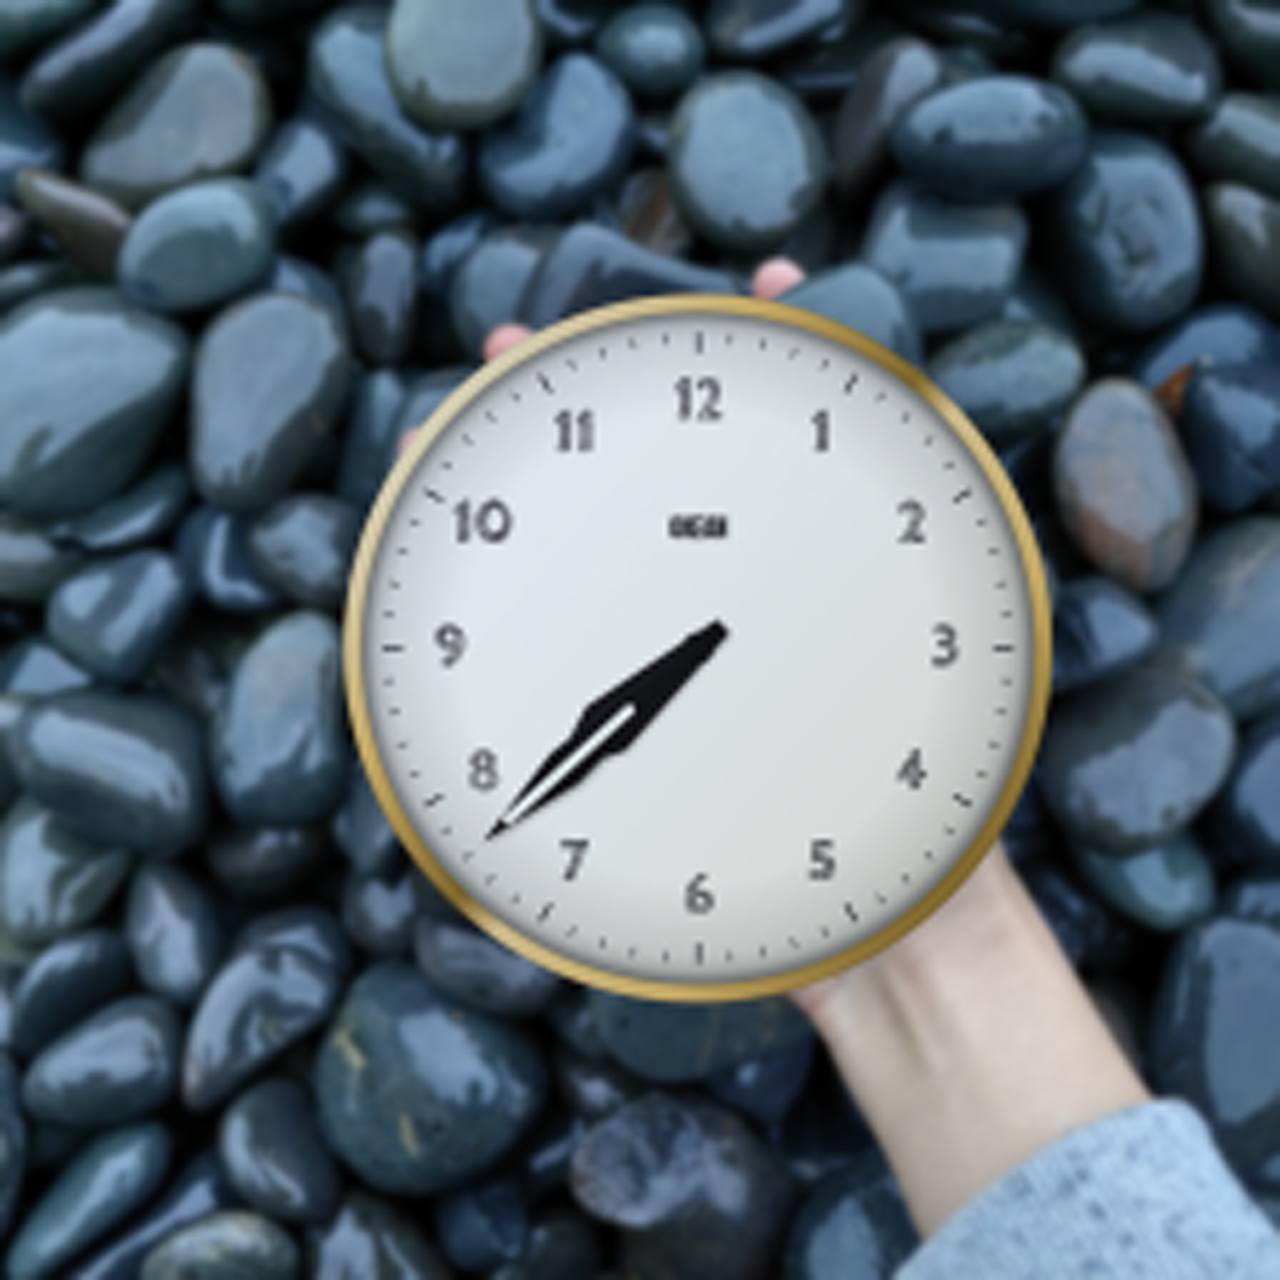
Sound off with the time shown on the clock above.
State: 7:38
